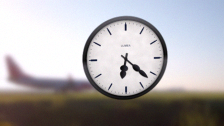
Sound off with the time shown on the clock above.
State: 6:22
